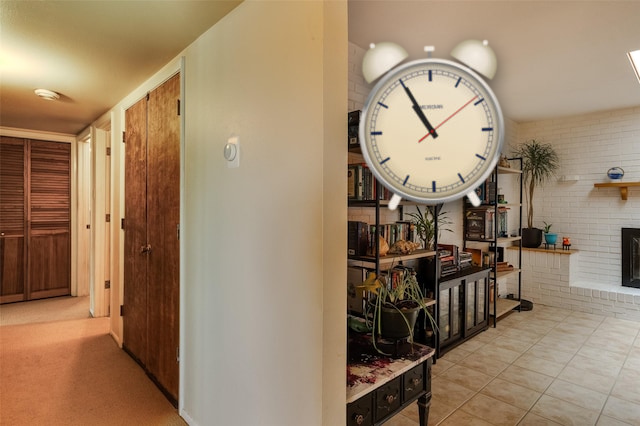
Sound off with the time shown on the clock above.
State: 10:55:09
